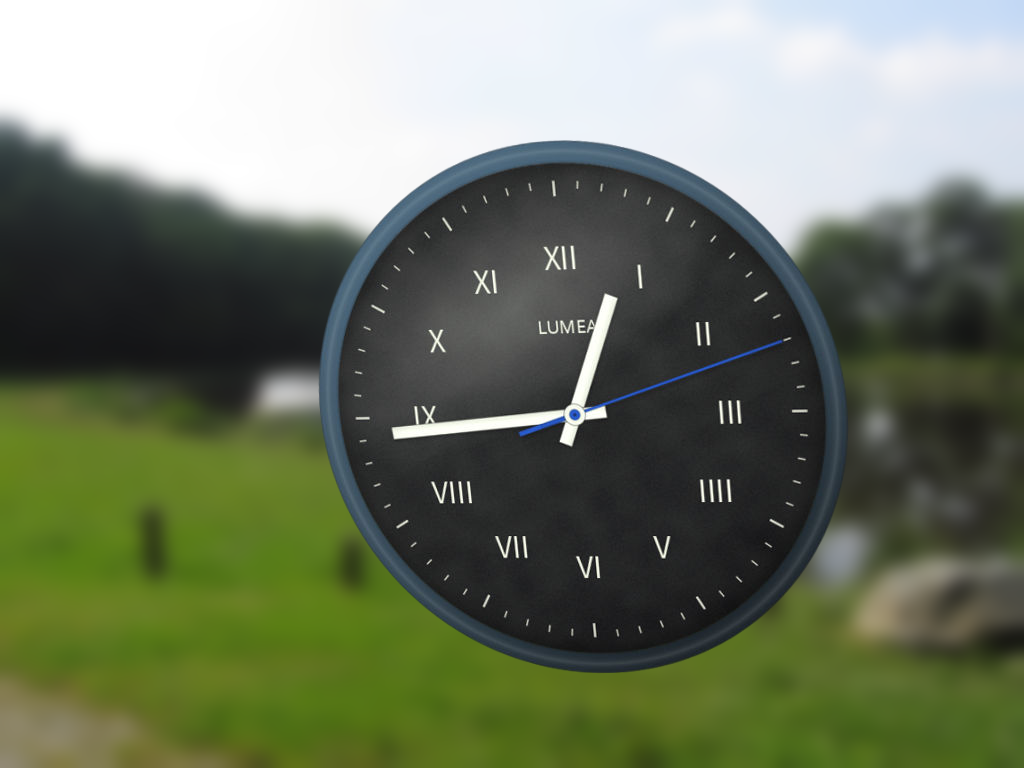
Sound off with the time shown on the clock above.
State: 12:44:12
